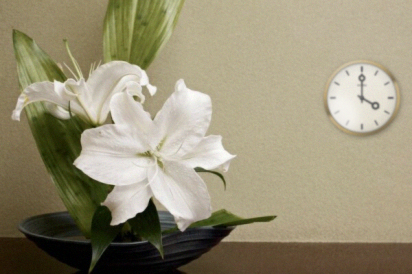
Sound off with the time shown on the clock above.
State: 4:00
